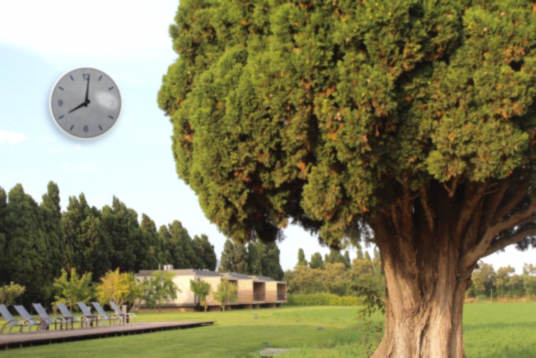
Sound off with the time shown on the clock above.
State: 8:01
